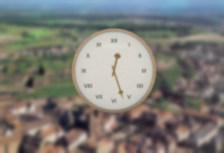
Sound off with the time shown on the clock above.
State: 12:27
